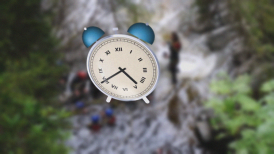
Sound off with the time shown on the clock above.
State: 4:40
